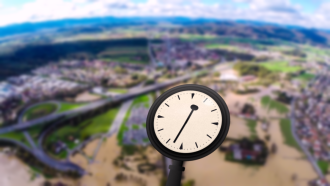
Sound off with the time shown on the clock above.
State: 12:33
